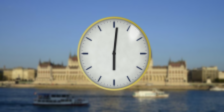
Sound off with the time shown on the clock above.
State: 6:01
